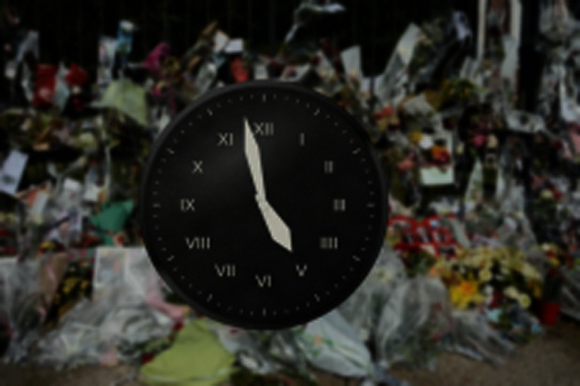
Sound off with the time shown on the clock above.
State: 4:58
